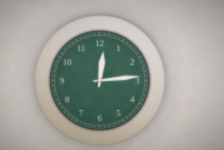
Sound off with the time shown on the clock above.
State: 12:14
